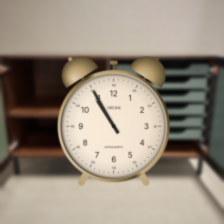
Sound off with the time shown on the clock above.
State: 10:55
